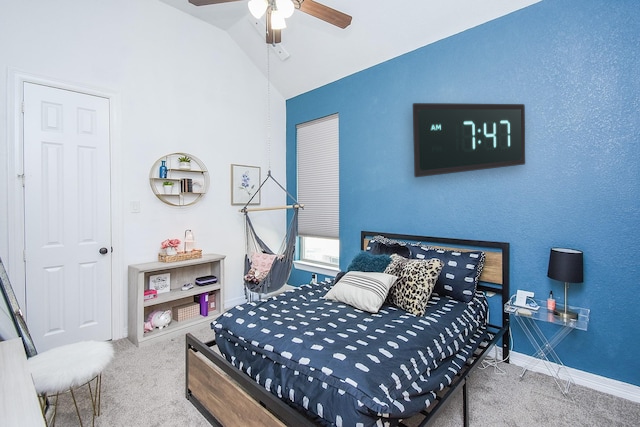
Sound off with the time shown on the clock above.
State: 7:47
